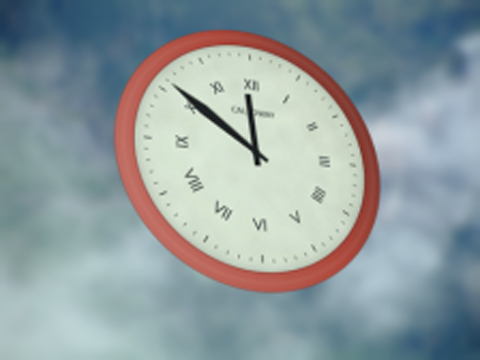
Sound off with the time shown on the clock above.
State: 11:51
